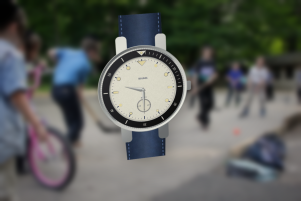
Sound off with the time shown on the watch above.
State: 9:30
